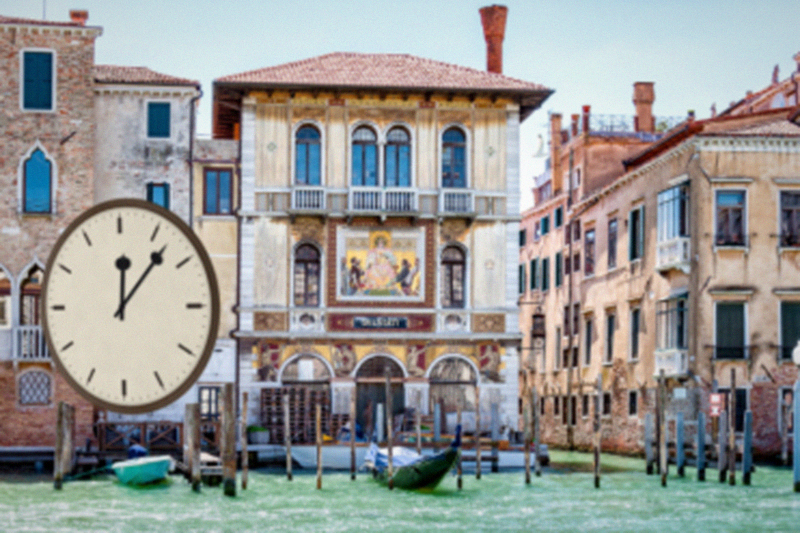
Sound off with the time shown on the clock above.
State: 12:07
